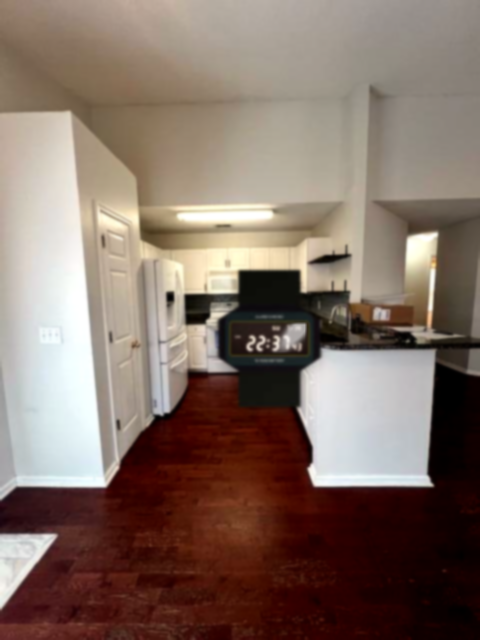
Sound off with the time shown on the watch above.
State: 22:37
